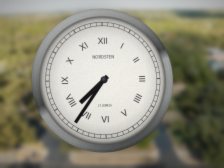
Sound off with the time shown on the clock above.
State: 7:36
